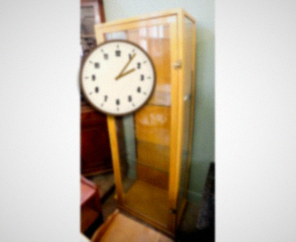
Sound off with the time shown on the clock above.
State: 2:06
